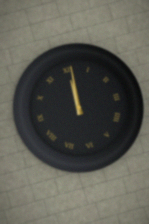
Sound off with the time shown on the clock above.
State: 12:01
